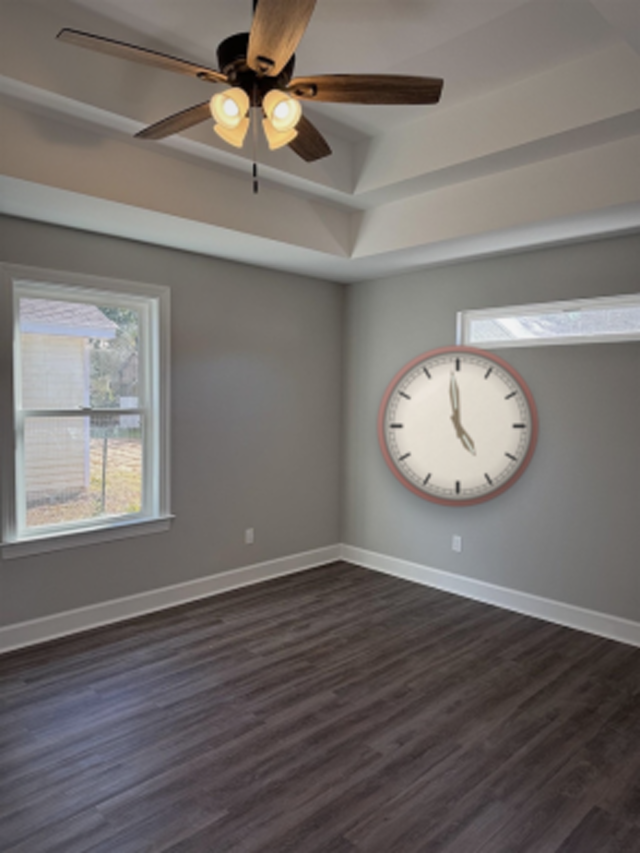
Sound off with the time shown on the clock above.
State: 4:59
